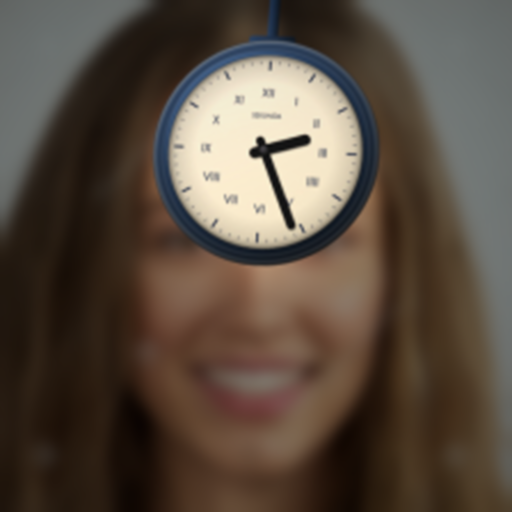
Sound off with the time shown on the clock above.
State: 2:26
